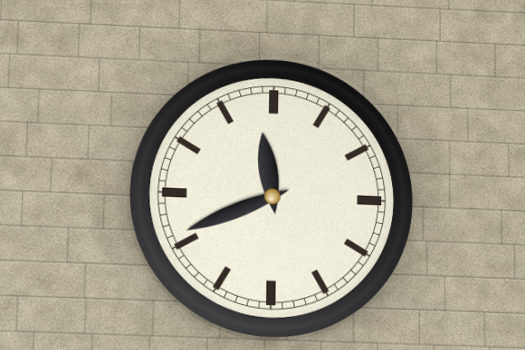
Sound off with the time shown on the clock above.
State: 11:41
